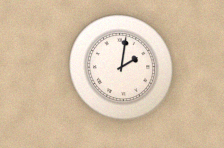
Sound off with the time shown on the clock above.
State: 2:02
